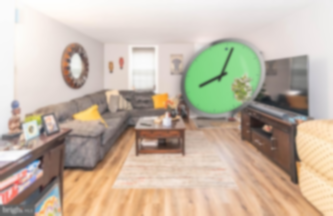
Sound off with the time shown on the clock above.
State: 8:02
